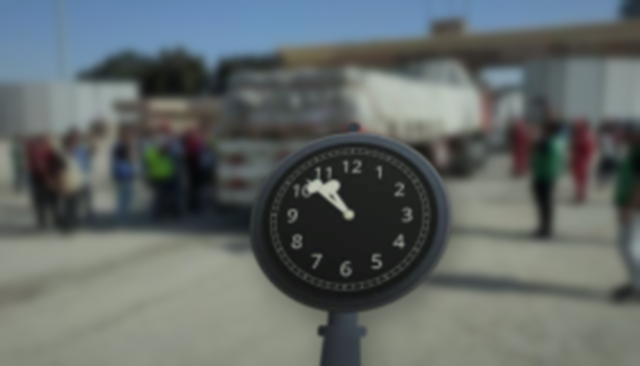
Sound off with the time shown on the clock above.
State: 10:52
